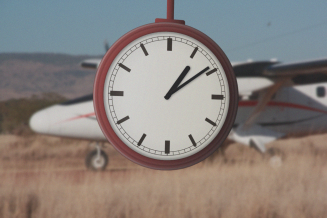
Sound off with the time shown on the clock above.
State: 1:09
